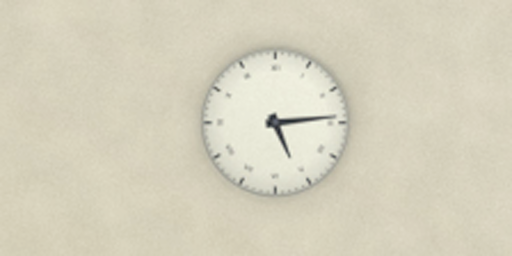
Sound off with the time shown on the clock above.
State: 5:14
